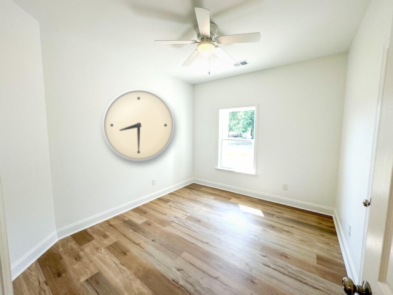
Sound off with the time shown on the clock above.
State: 8:30
